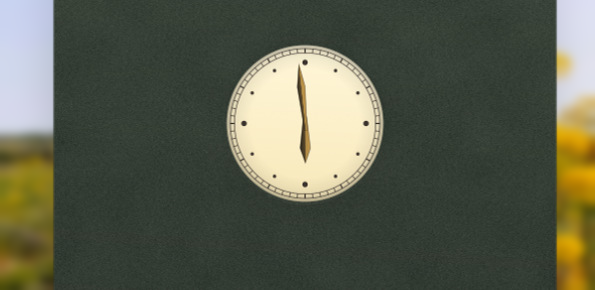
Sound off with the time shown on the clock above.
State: 5:59
